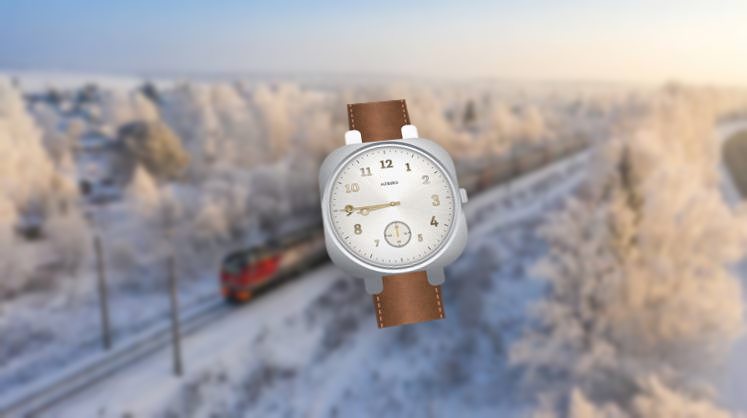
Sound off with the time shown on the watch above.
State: 8:45
